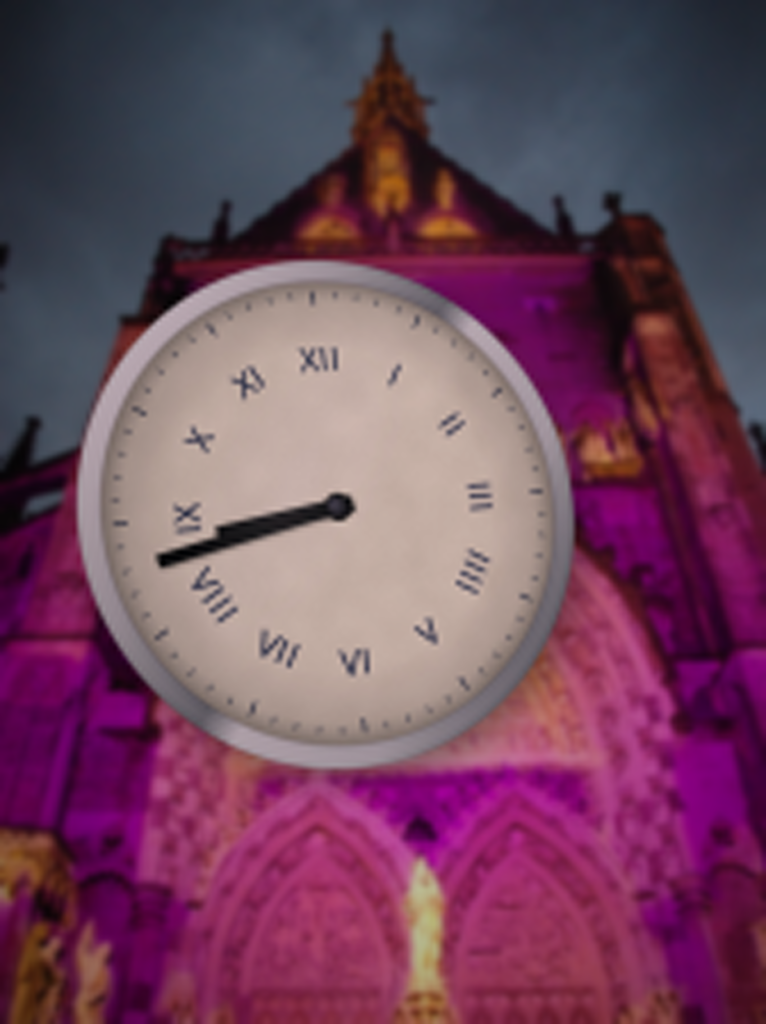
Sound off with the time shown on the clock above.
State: 8:43
